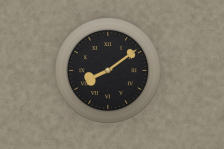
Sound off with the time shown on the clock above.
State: 8:09
